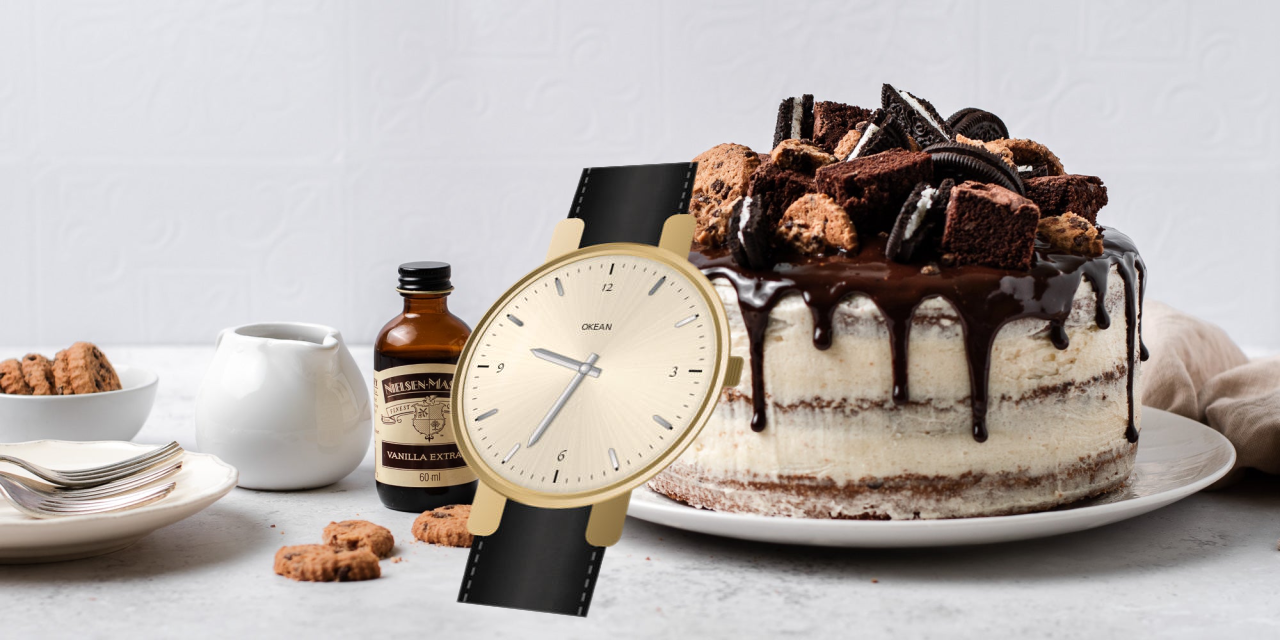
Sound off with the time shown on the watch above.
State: 9:34
